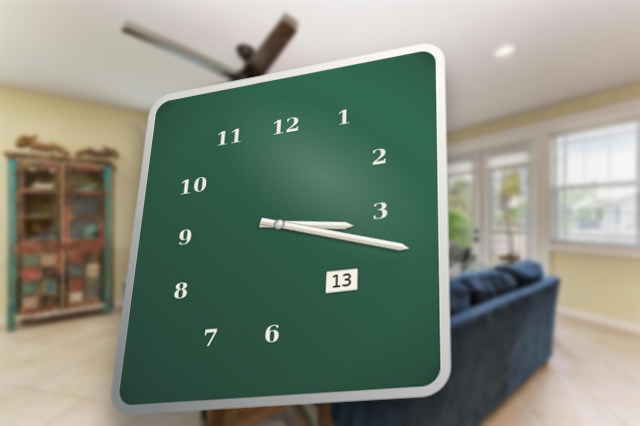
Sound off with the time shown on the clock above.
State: 3:18
